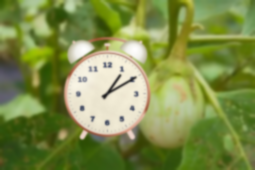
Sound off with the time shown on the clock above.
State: 1:10
